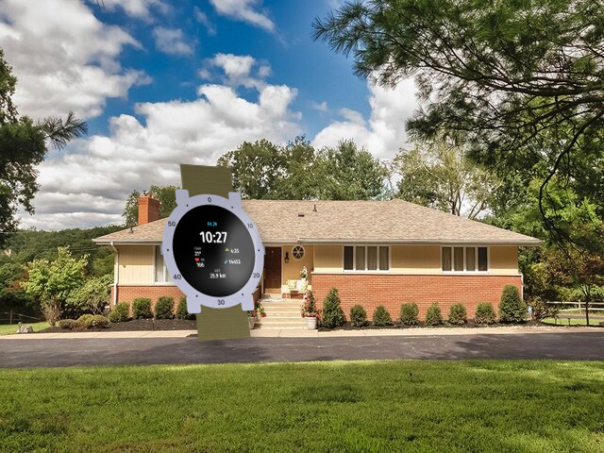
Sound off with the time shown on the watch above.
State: 10:27
